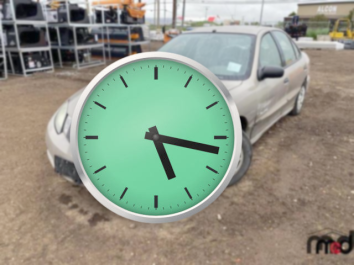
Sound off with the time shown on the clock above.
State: 5:17
